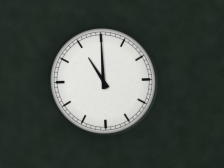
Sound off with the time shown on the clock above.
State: 11:00
